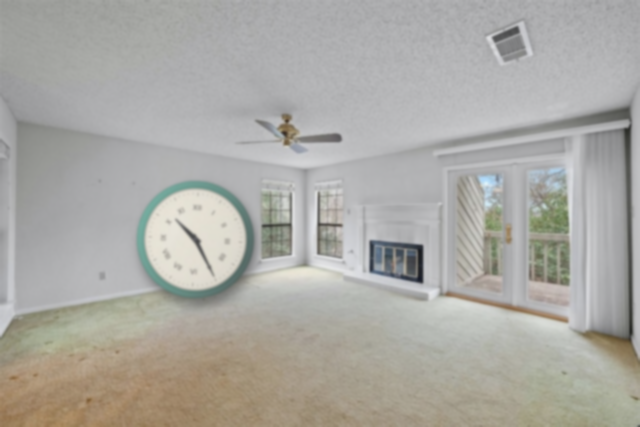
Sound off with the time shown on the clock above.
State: 10:25
